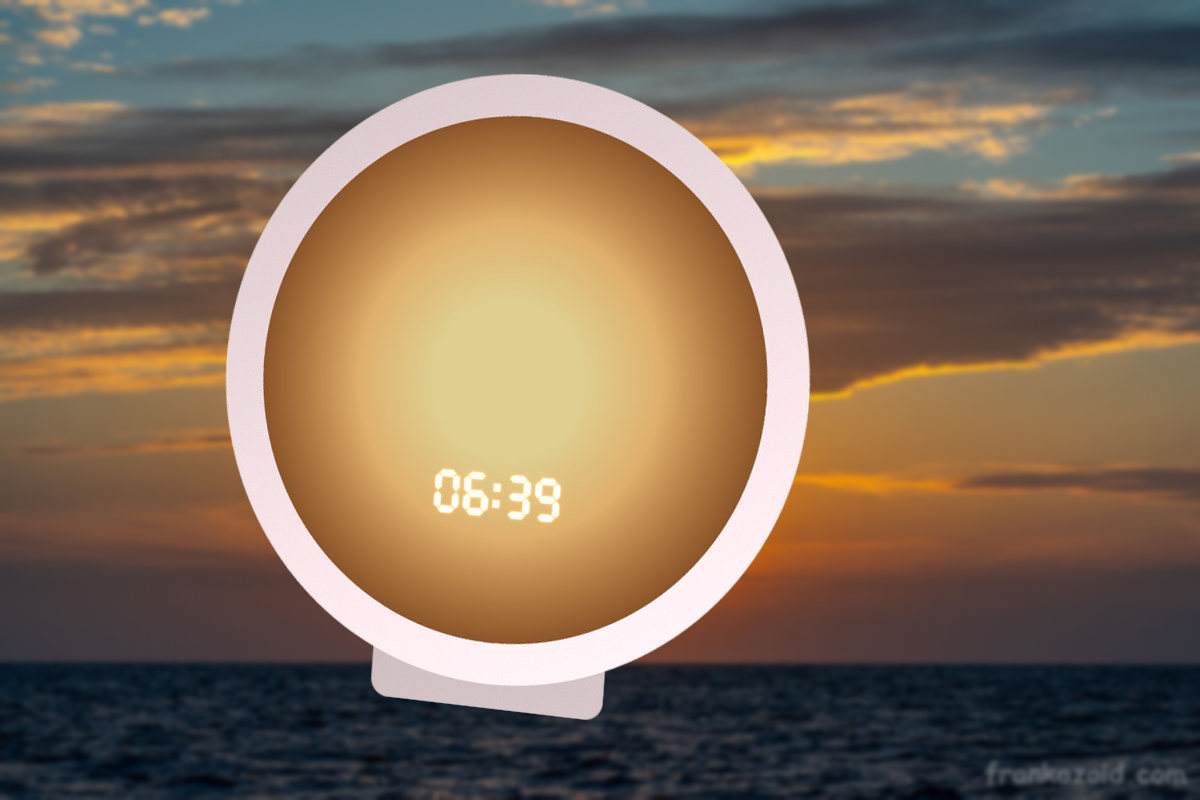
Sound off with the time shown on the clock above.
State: 6:39
